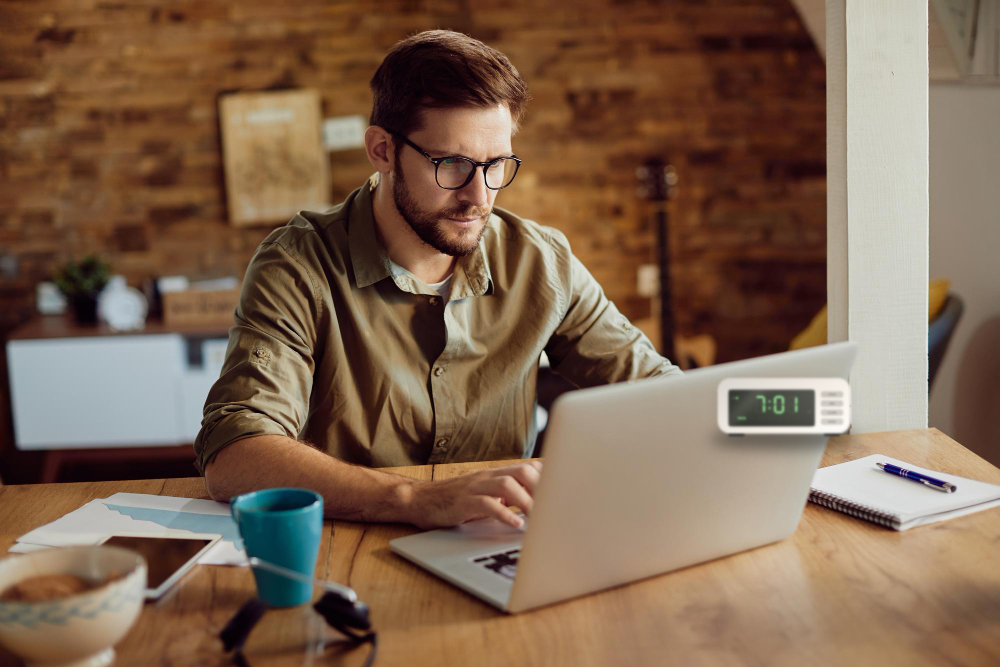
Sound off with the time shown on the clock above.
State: 7:01
